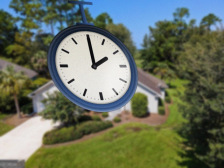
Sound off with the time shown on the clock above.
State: 2:00
